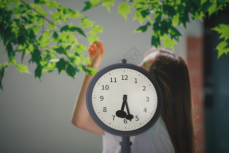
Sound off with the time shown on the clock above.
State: 6:28
